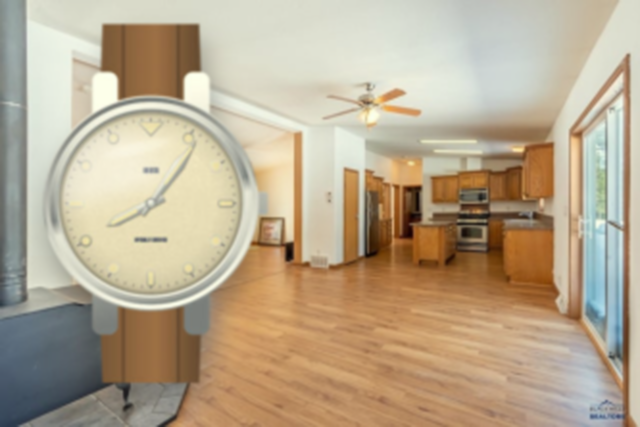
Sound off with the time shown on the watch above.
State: 8:06
